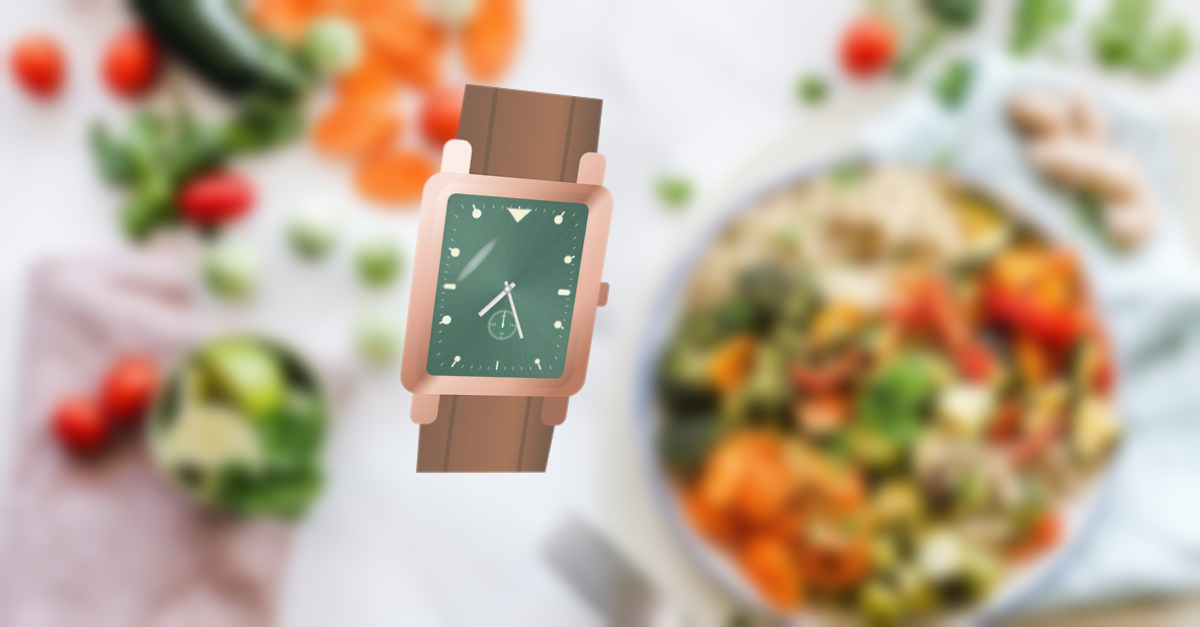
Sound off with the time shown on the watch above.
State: 7:26
